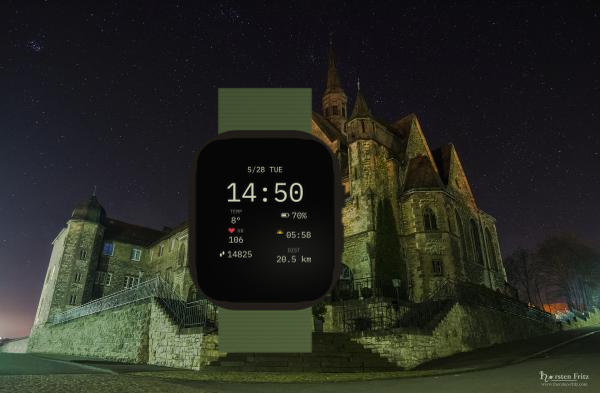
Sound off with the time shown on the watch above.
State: 14:50
